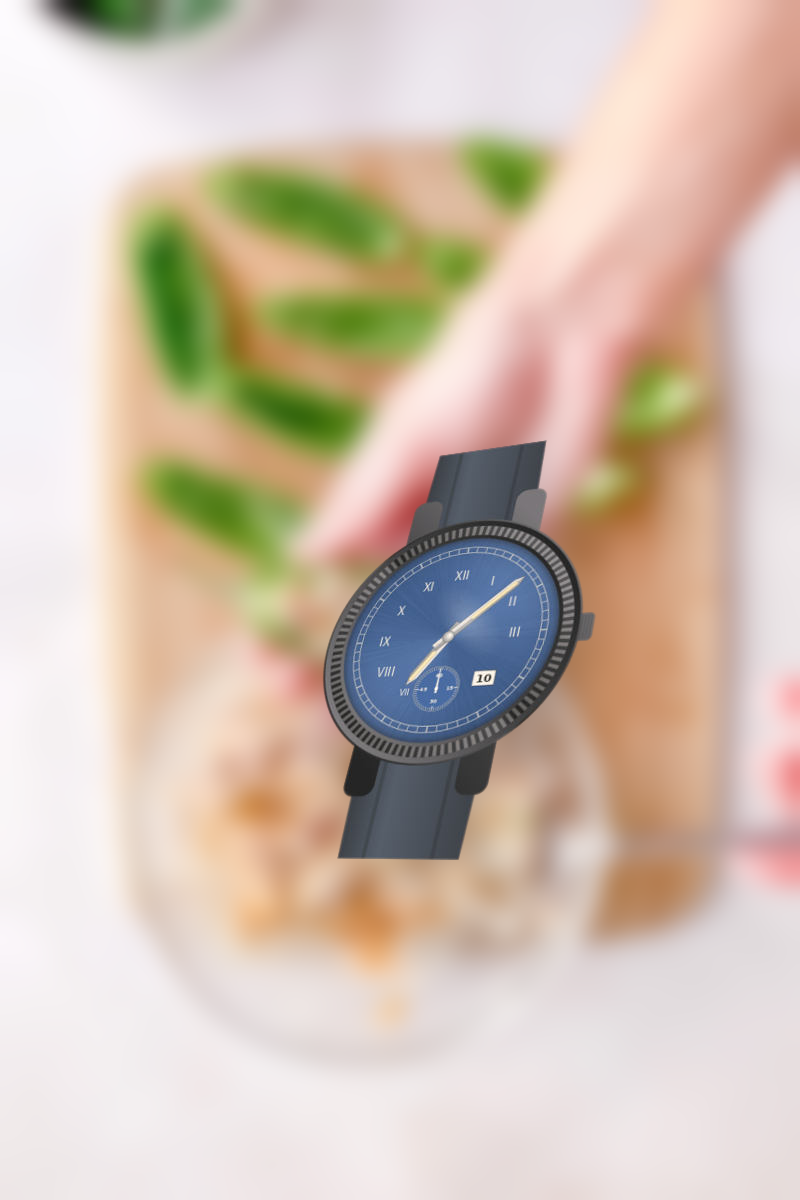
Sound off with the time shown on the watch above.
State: 7:08
